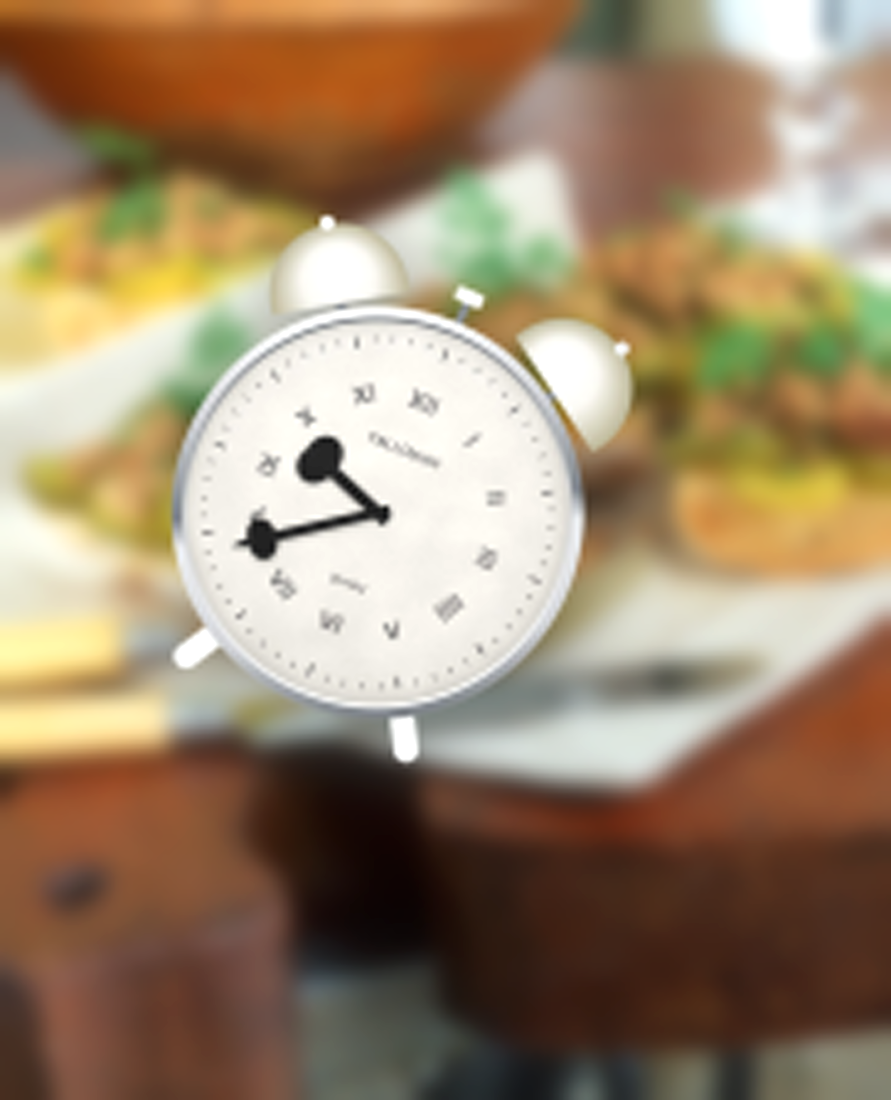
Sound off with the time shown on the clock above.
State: 9:39
